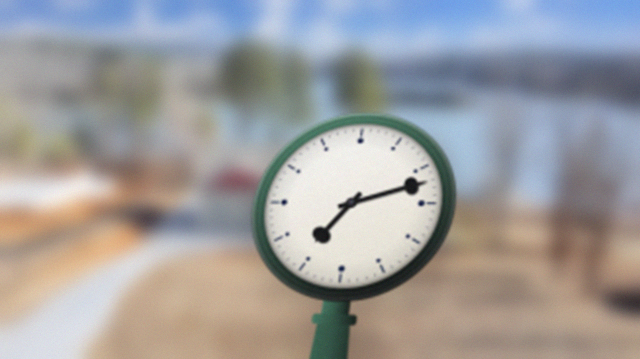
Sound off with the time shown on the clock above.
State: 7:12
